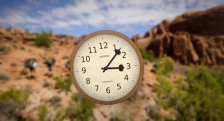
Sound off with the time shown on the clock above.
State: 3:07
